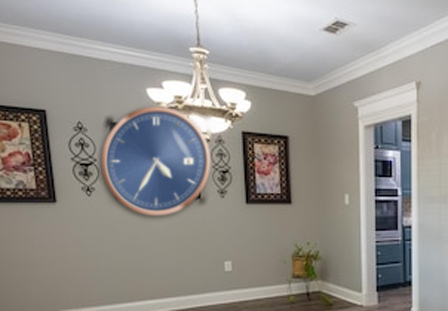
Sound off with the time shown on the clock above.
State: 4:35
